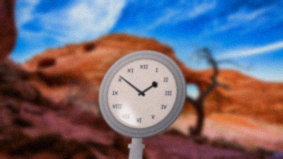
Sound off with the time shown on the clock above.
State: 1:51
